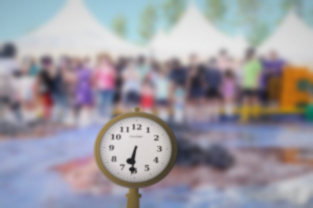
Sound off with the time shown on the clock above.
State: 6:31
